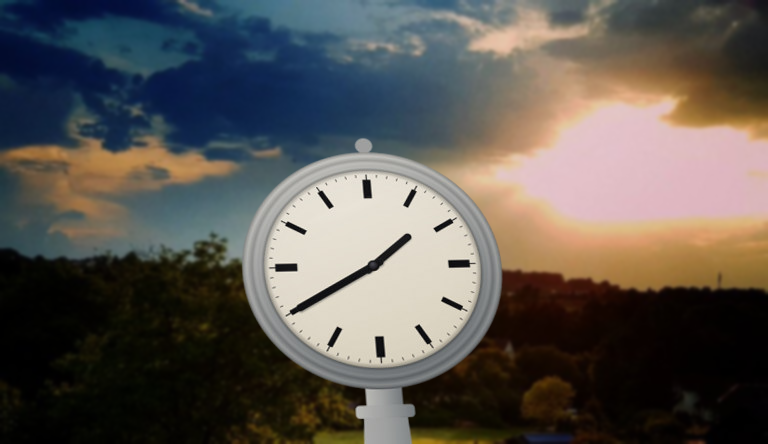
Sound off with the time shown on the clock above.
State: 1:40
